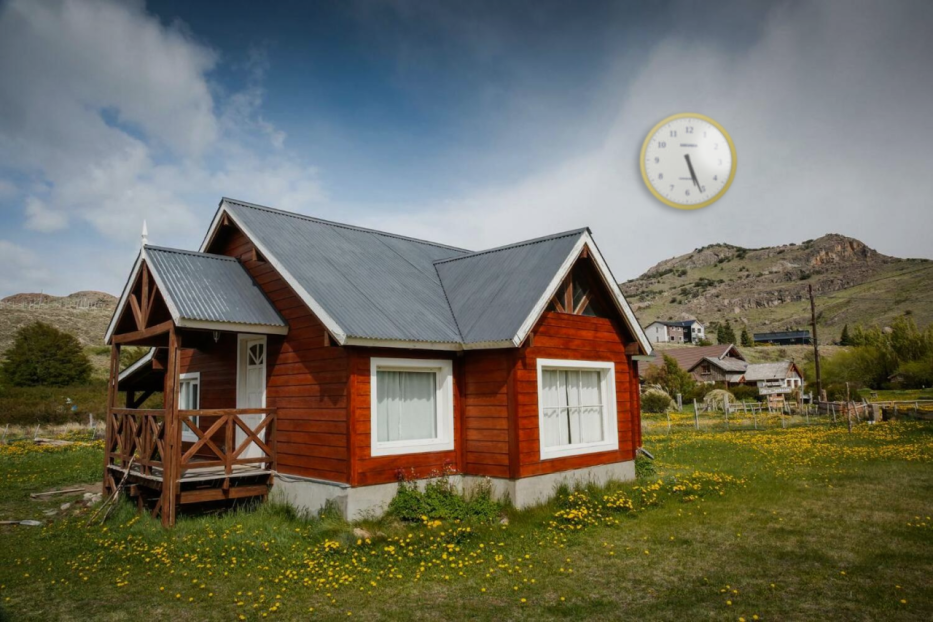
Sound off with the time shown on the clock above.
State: 5:26
